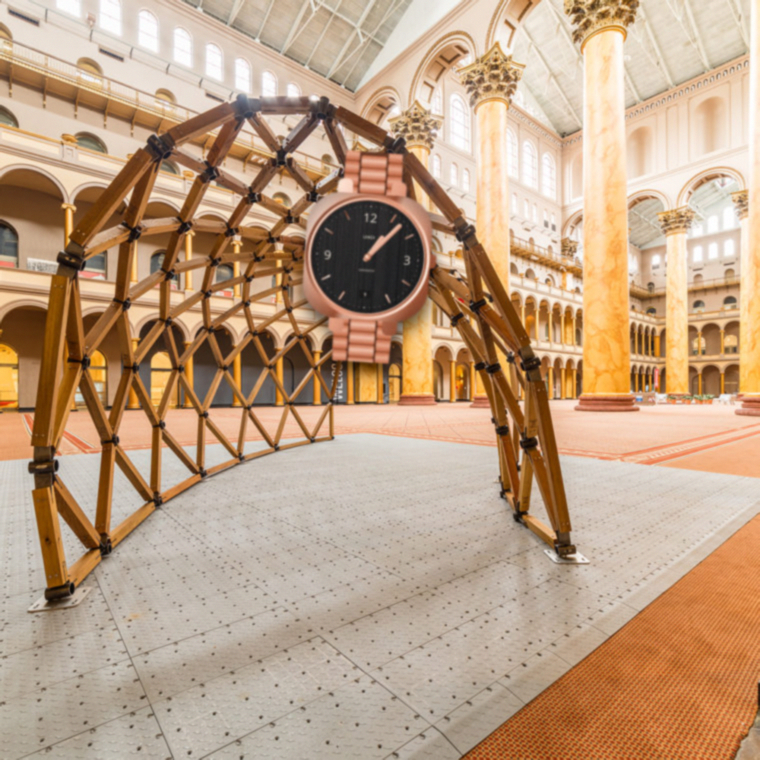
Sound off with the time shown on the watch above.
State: 1:07
